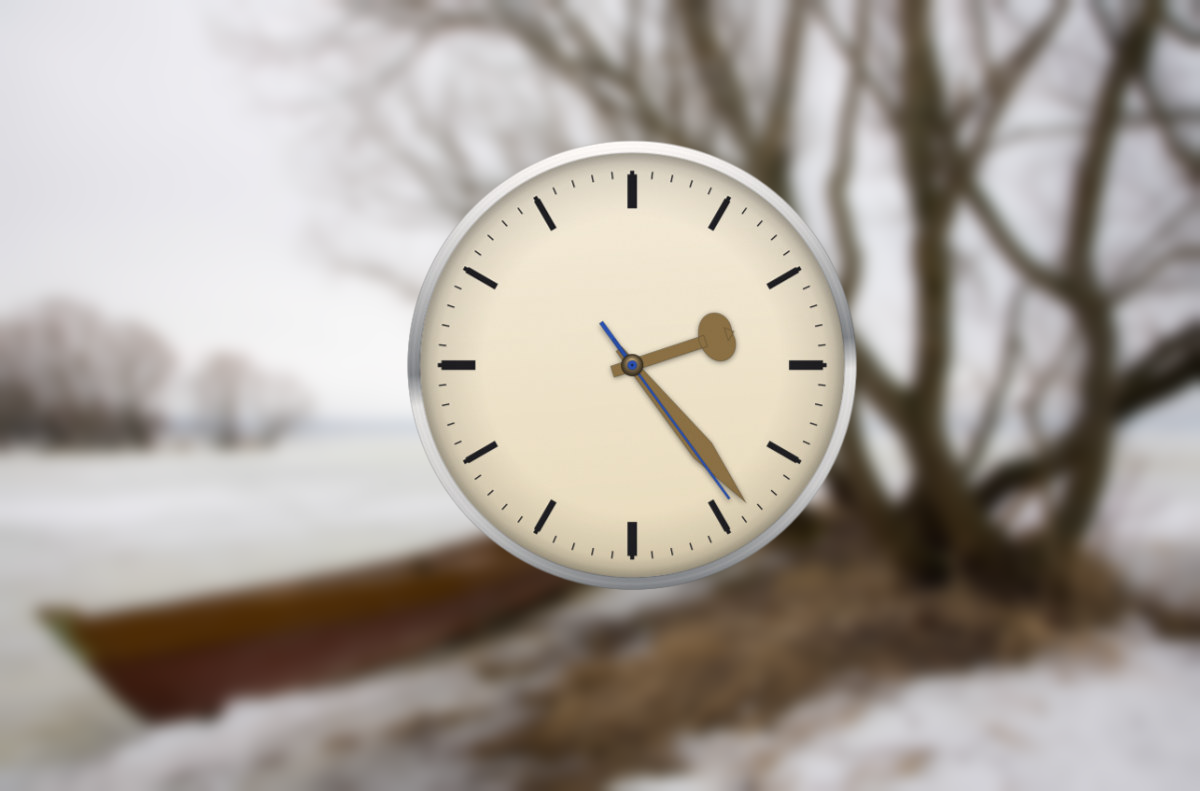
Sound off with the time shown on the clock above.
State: 2:23:24
